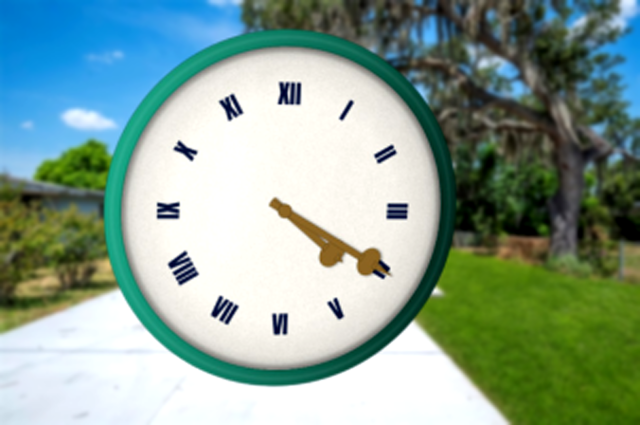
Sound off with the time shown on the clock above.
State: 4:20
